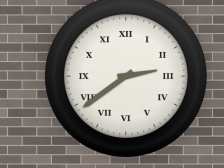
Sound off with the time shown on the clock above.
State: 2:39
